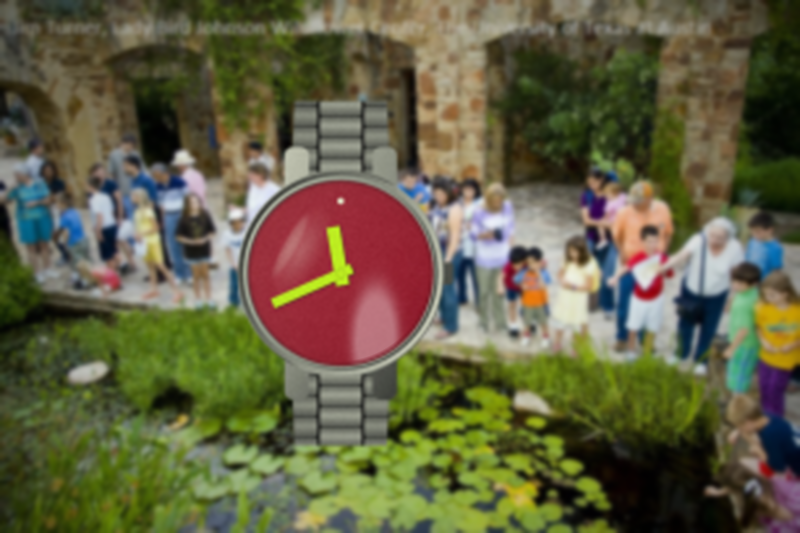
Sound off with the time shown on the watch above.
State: 11:41
